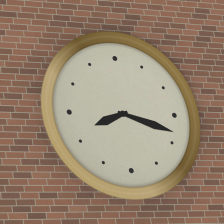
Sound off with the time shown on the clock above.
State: 8:18
